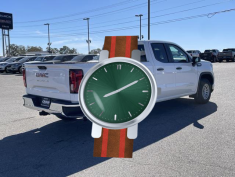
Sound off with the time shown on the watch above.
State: 8:10
